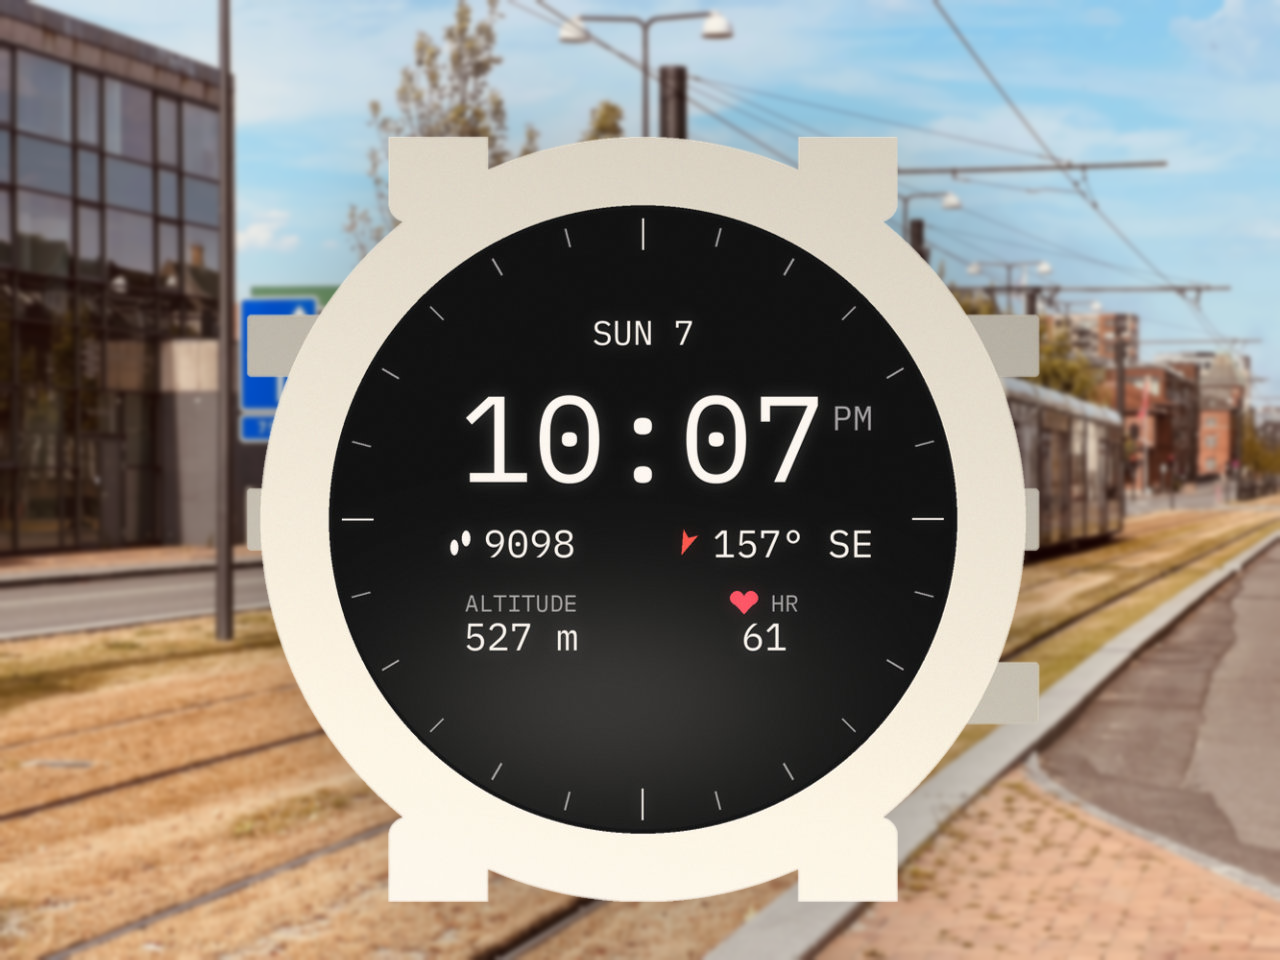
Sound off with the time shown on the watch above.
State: 10:07
